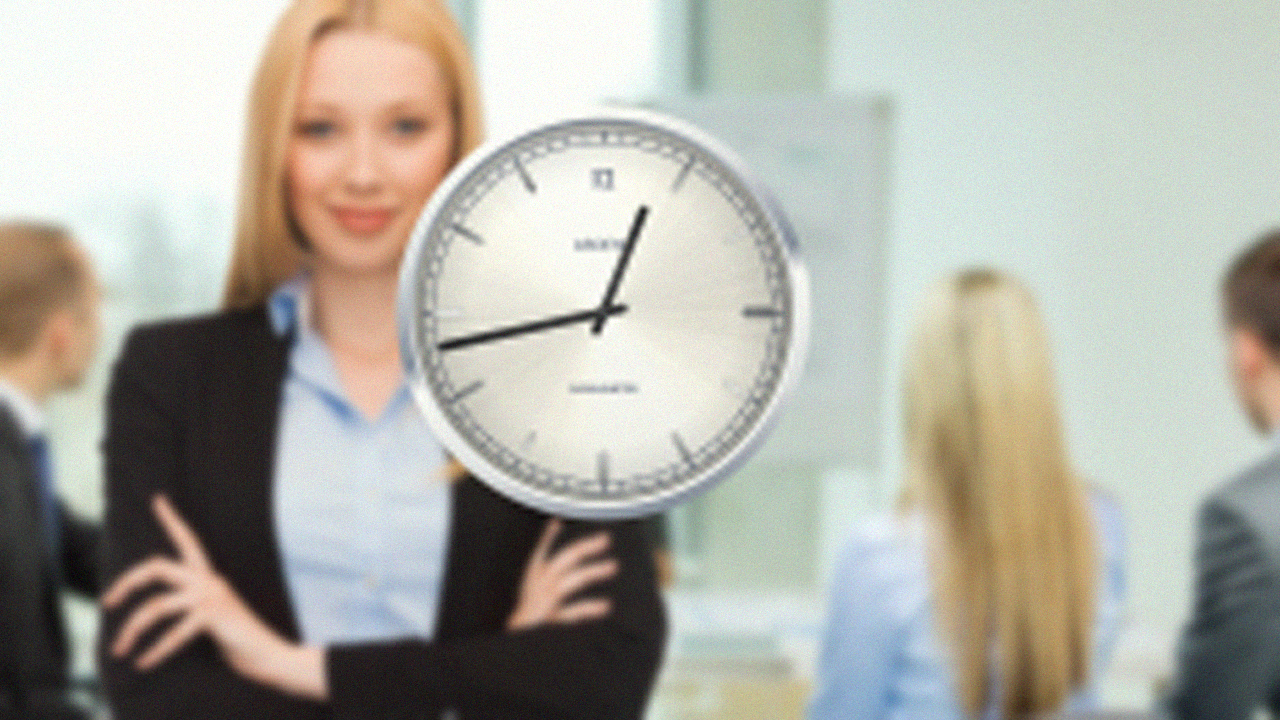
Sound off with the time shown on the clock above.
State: 12:43
